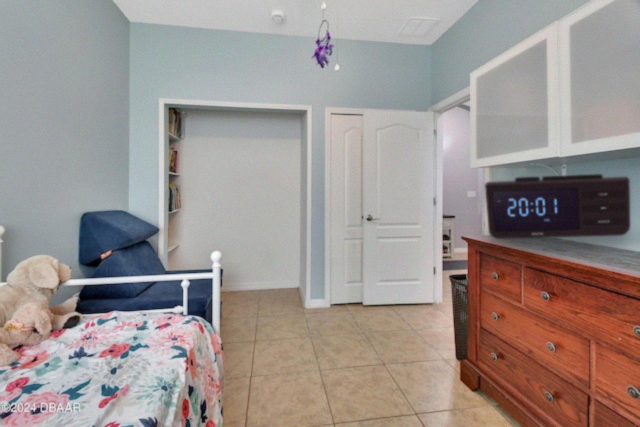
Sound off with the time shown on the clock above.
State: 20:01
